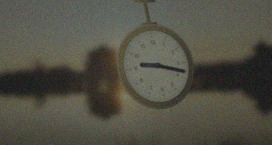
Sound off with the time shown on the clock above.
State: 9:18
